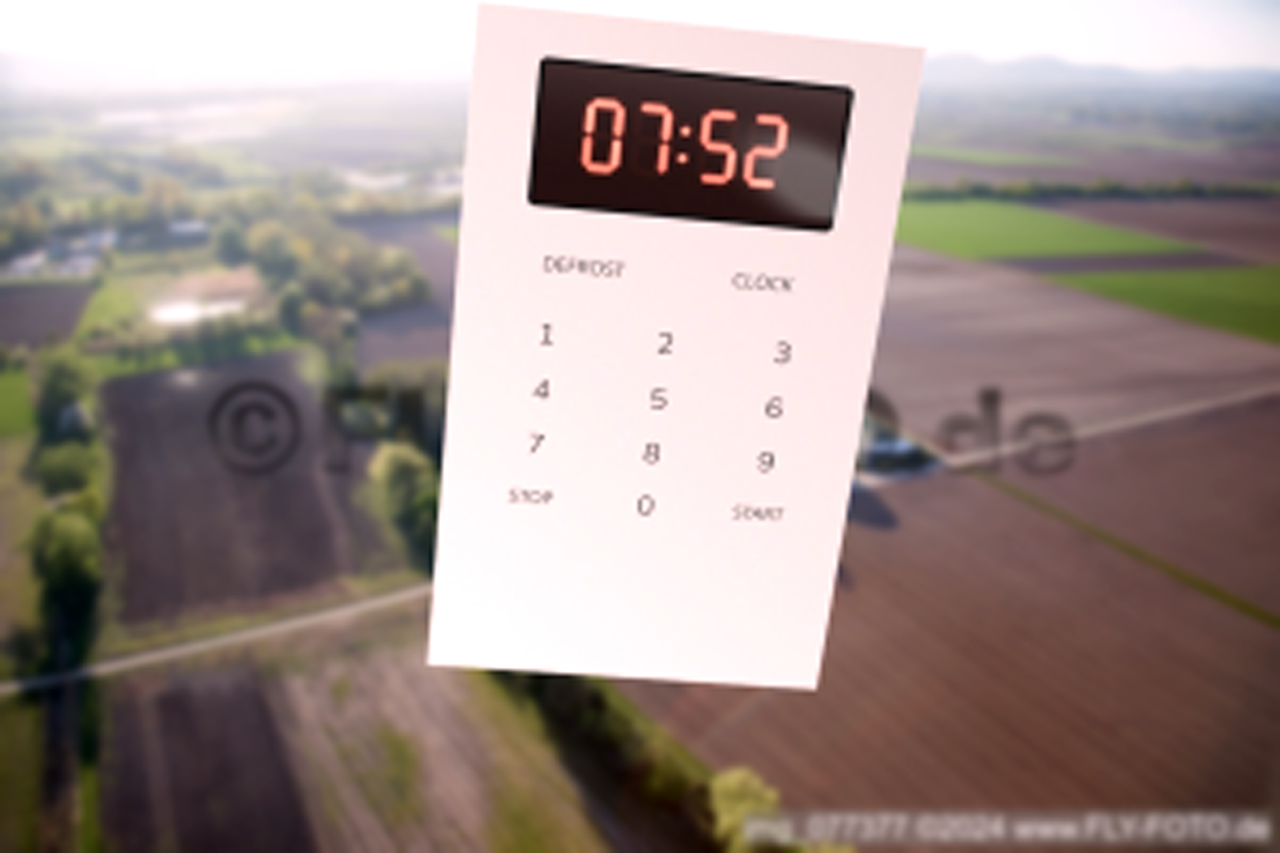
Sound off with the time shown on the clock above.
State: 7:52
